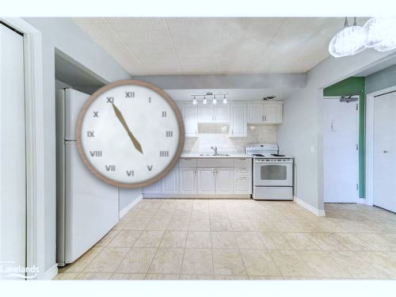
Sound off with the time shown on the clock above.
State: 4:55
